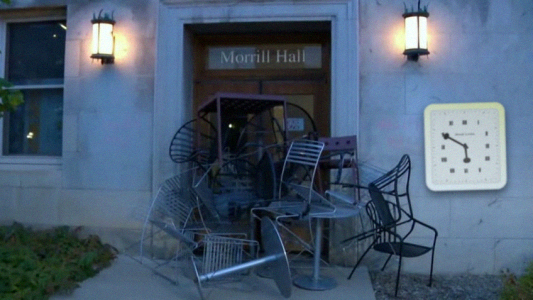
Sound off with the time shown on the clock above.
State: 5:50
